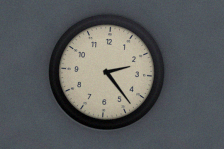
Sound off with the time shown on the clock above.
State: 2:23
